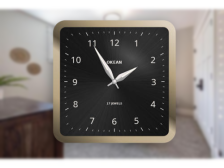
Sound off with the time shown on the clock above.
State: 1:55
